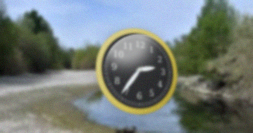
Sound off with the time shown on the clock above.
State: 2:36
